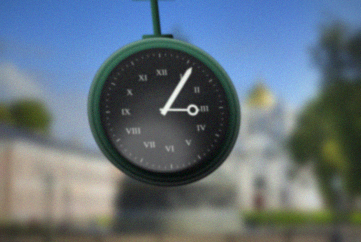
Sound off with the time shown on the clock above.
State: 3:06
